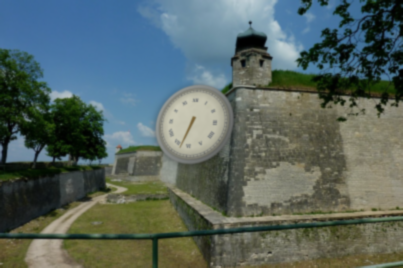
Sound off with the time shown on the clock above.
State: 6:33
